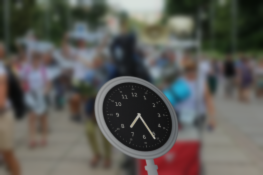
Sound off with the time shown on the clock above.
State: 7:26
